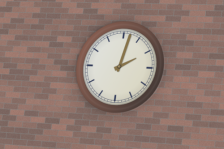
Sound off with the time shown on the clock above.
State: 2:02
